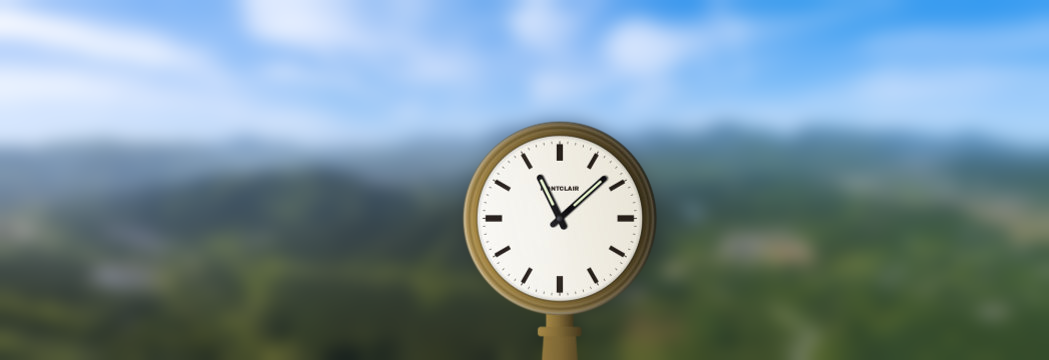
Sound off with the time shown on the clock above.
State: 11:08
